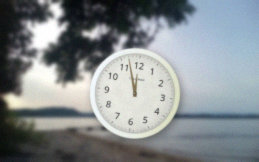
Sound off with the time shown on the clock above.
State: 11:57
